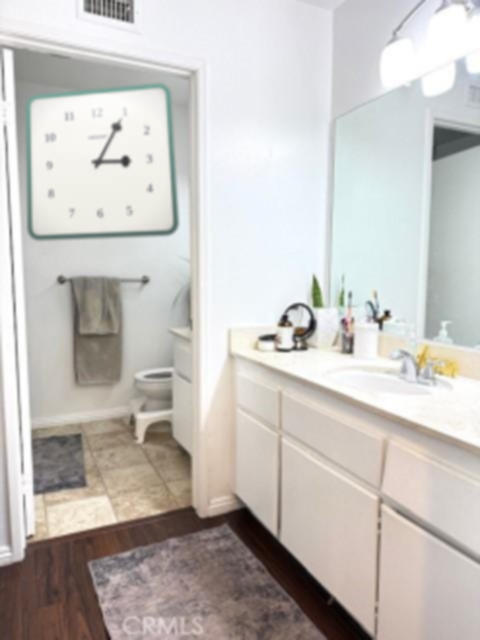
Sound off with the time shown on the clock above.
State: 3:05
